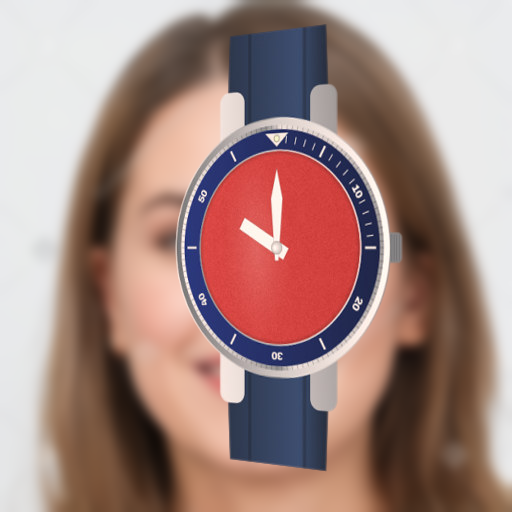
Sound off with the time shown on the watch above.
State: 10:00
